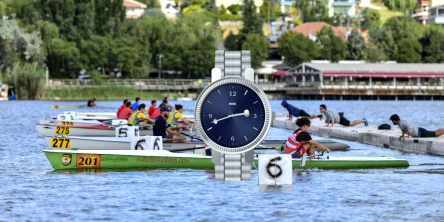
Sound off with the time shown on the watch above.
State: 2:42
